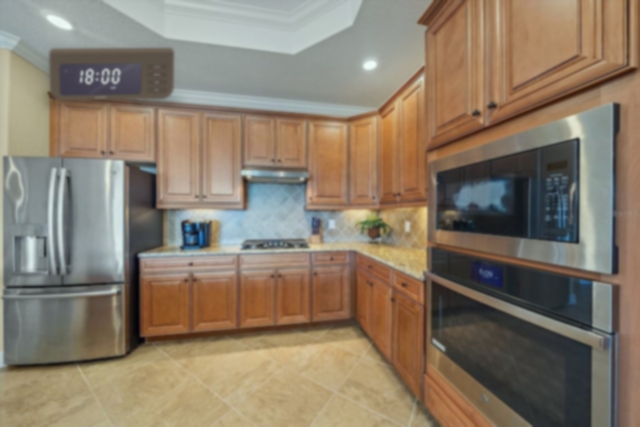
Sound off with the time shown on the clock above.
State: 18:00
